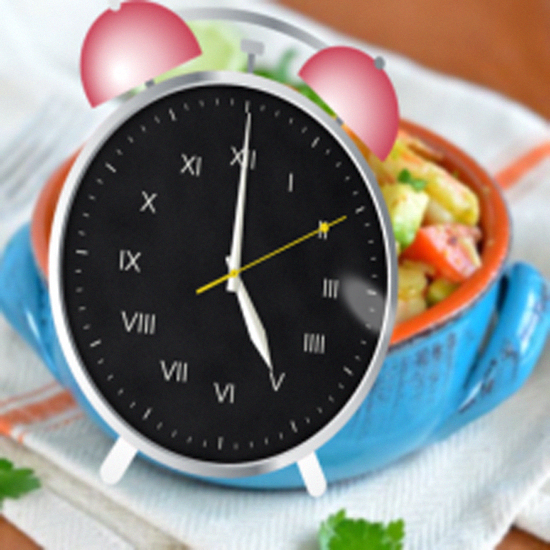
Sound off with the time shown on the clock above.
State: 5:00:10
